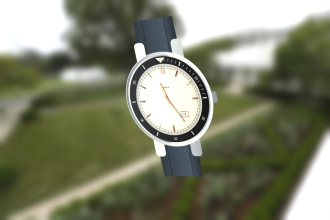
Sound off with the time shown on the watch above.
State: 11:25
